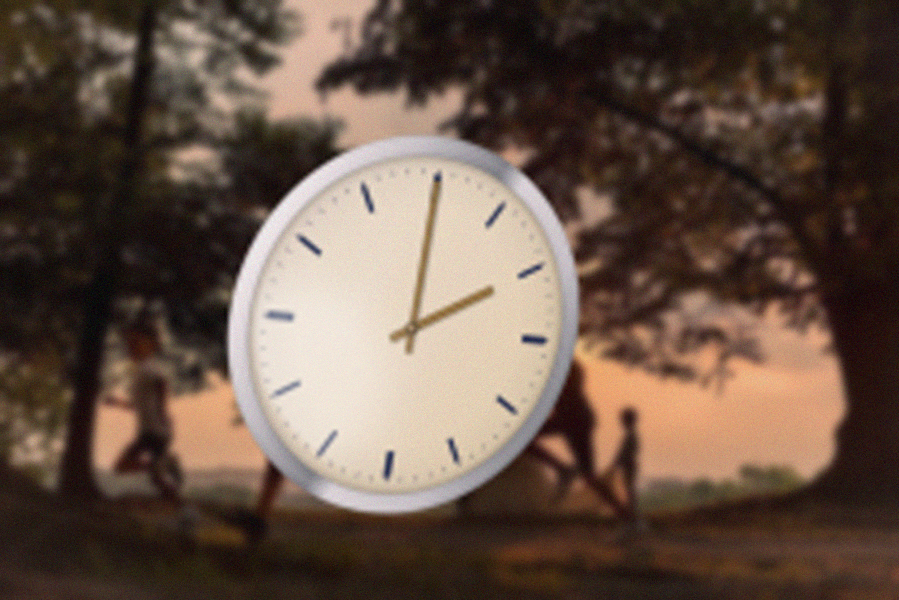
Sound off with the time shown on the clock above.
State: 2:00
